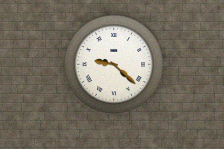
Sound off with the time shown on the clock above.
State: 9:22
